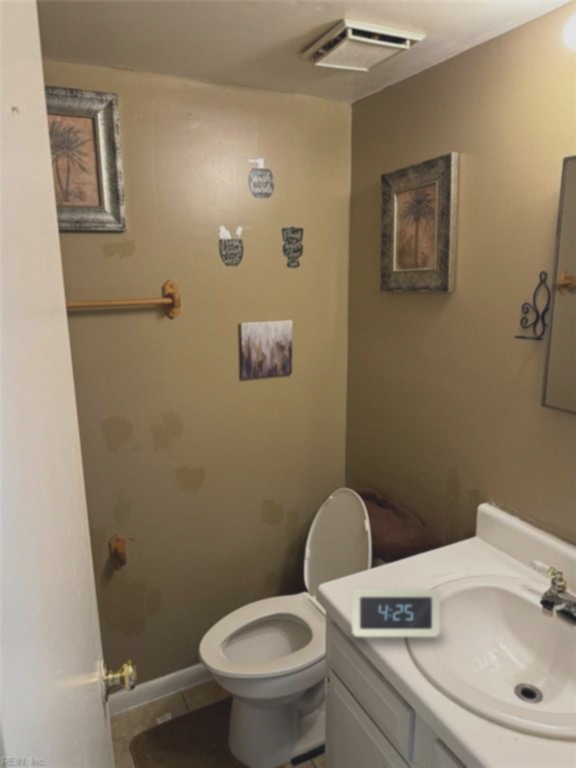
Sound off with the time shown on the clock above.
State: 4:25
